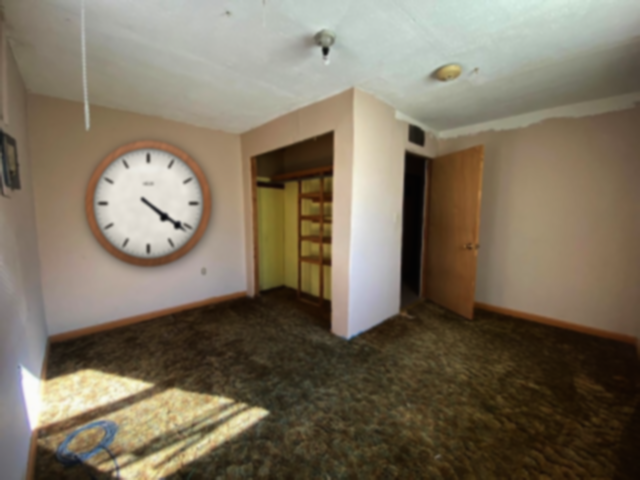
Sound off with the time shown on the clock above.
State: 4:21
